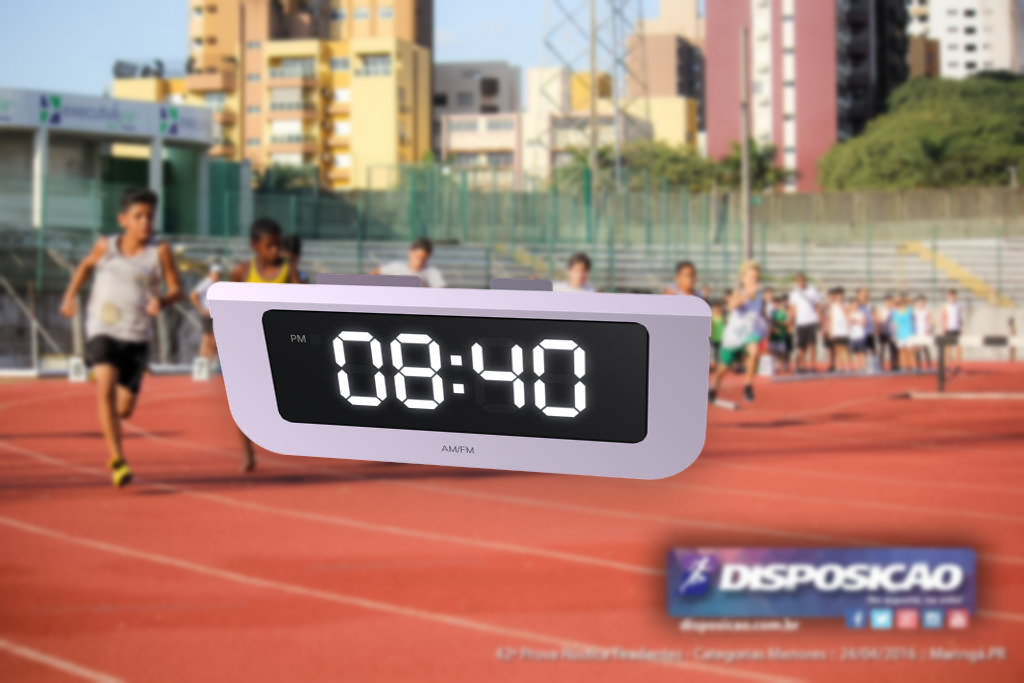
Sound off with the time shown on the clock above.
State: 8:40
